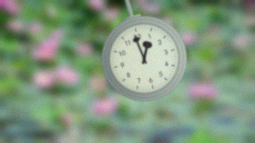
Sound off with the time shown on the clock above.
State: 12:59
